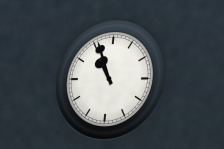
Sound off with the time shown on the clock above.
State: 10:56
